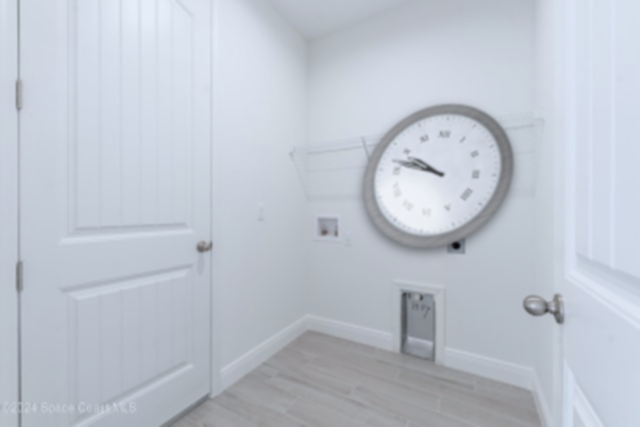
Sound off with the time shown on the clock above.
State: 9:47
